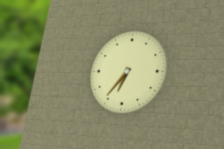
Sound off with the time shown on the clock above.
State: 6:36
